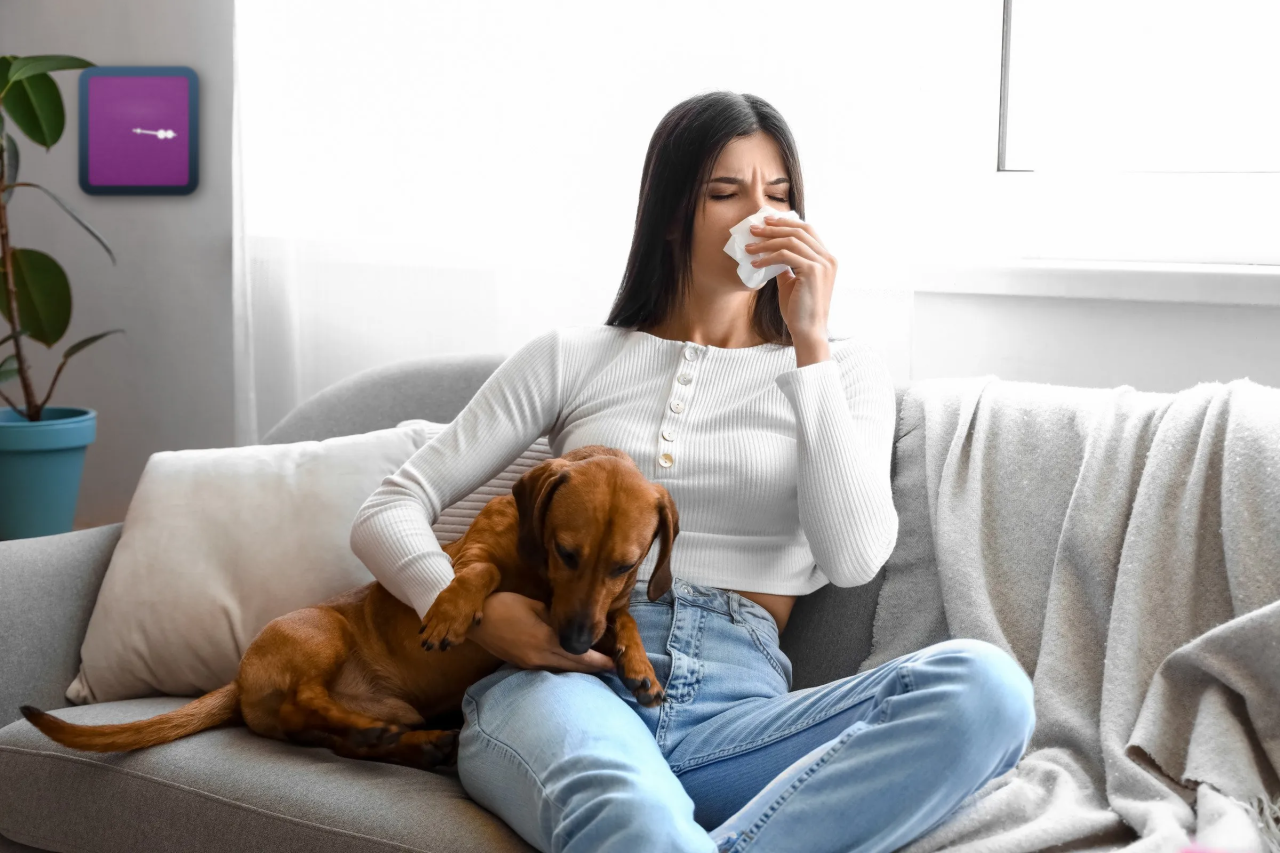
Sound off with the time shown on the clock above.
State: 3:16
